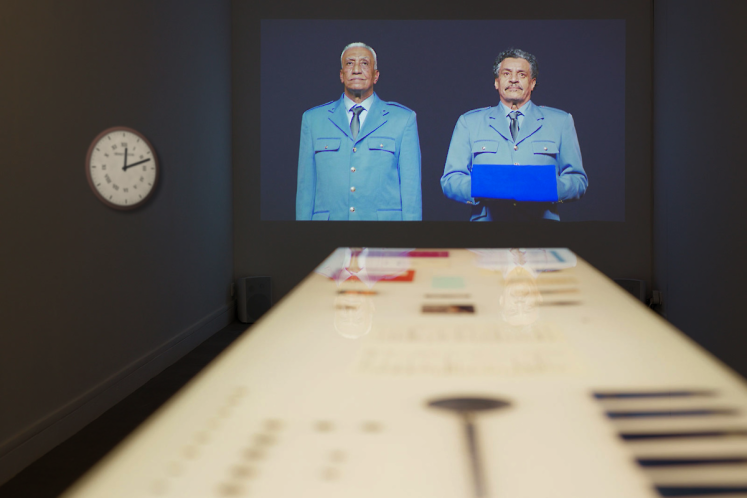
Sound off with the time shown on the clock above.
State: 12:12
